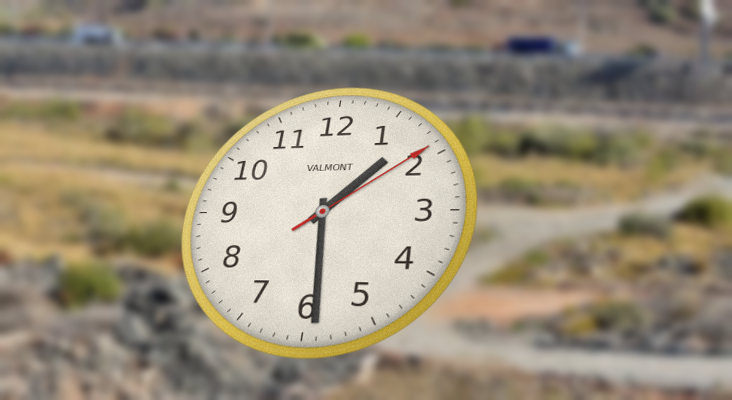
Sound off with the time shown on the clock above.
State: 1:29:09
